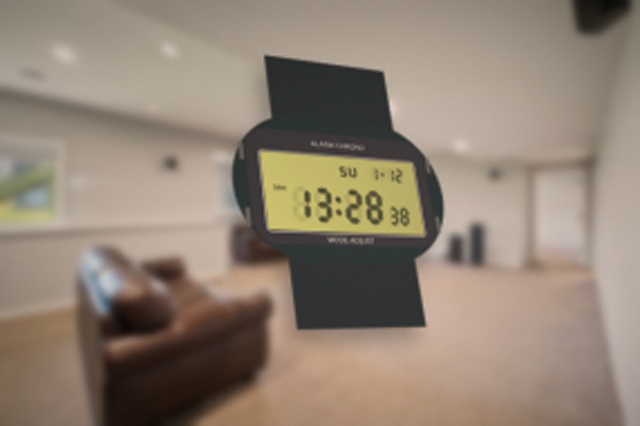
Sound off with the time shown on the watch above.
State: 13:28:38
